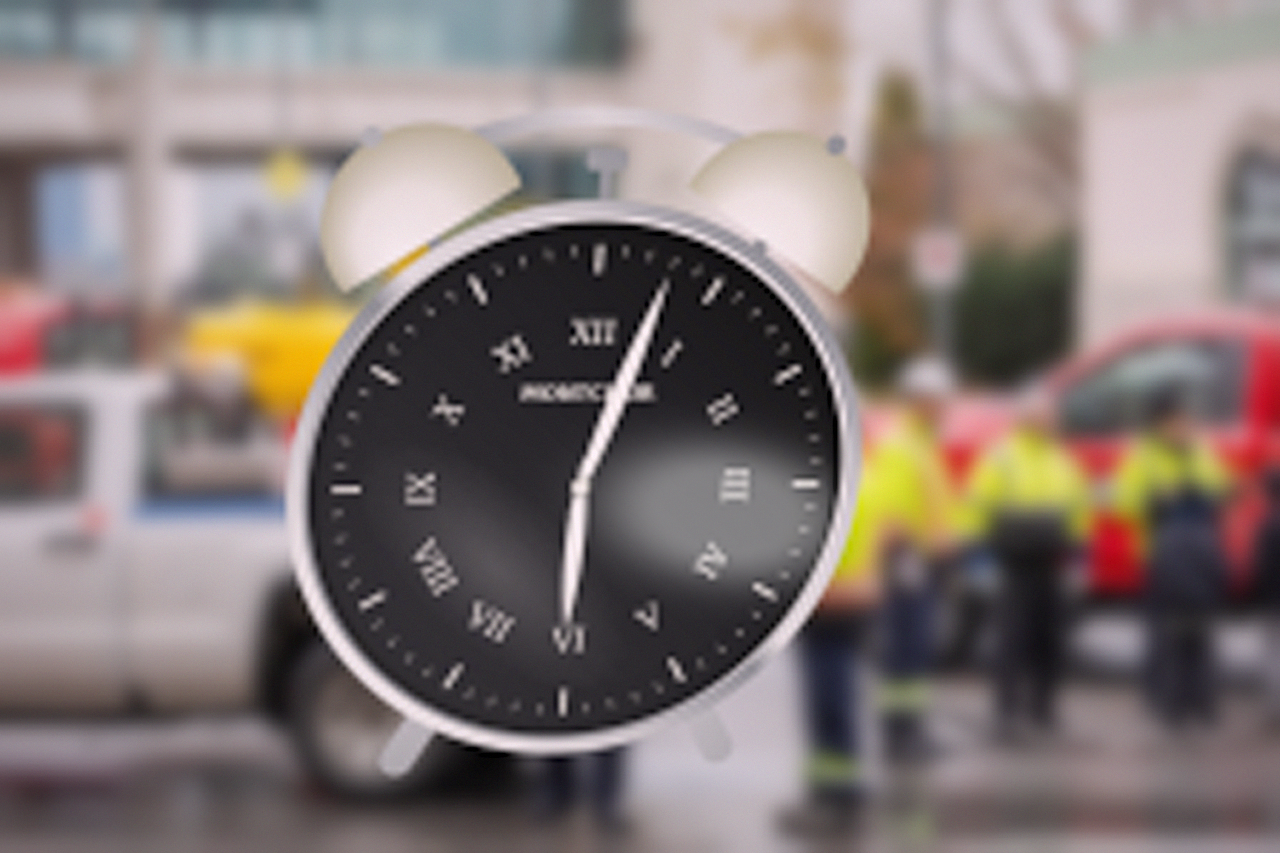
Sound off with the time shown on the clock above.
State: 6:03
